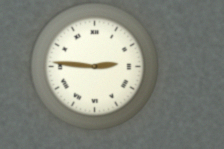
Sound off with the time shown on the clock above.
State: 2:46
